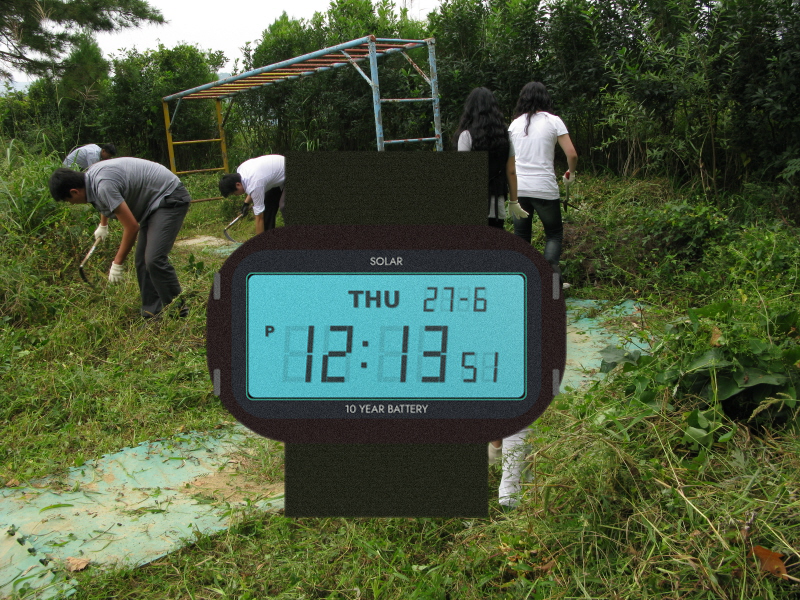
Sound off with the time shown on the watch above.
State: 12:13:51
